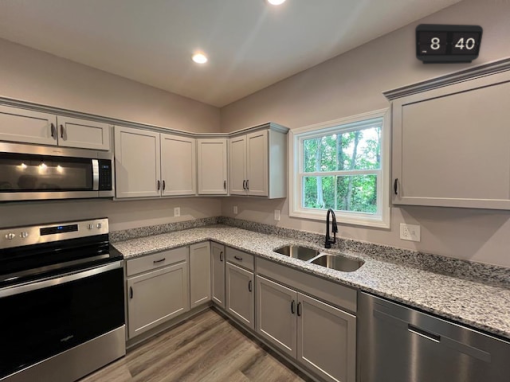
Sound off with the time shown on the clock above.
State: 8:40
